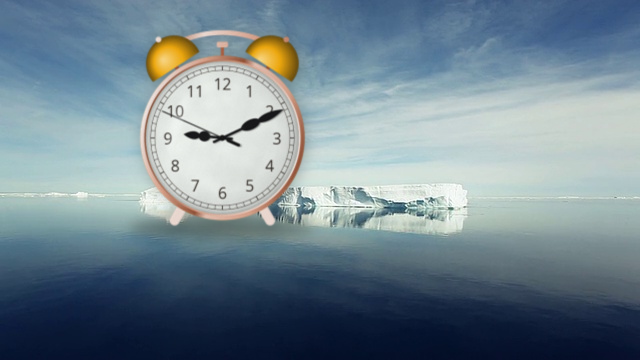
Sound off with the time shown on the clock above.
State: 9:10:49
